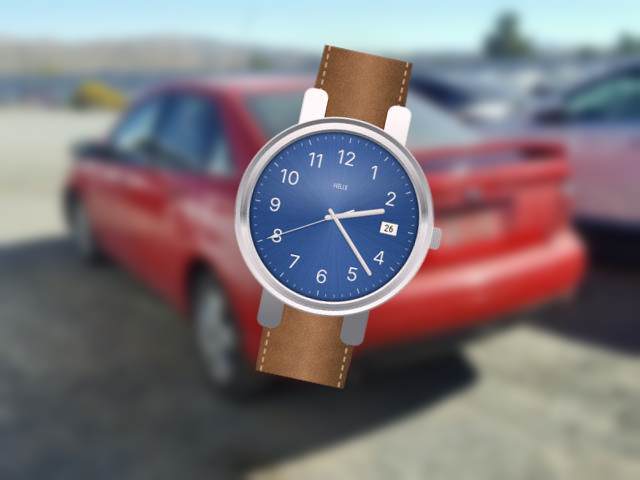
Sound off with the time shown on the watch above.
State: 2:22:40
